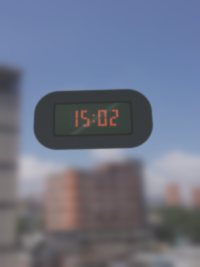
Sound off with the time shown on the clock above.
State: 15:02
